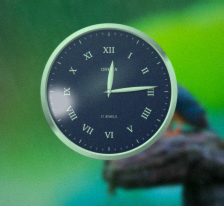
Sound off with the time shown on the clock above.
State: 12:14
